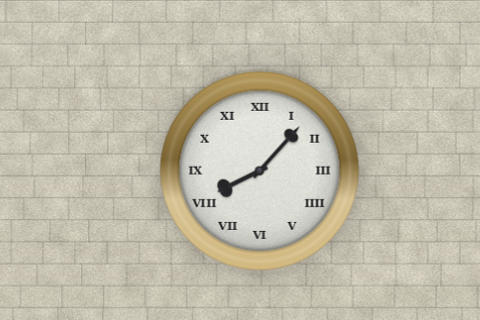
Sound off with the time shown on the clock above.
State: 8:07
